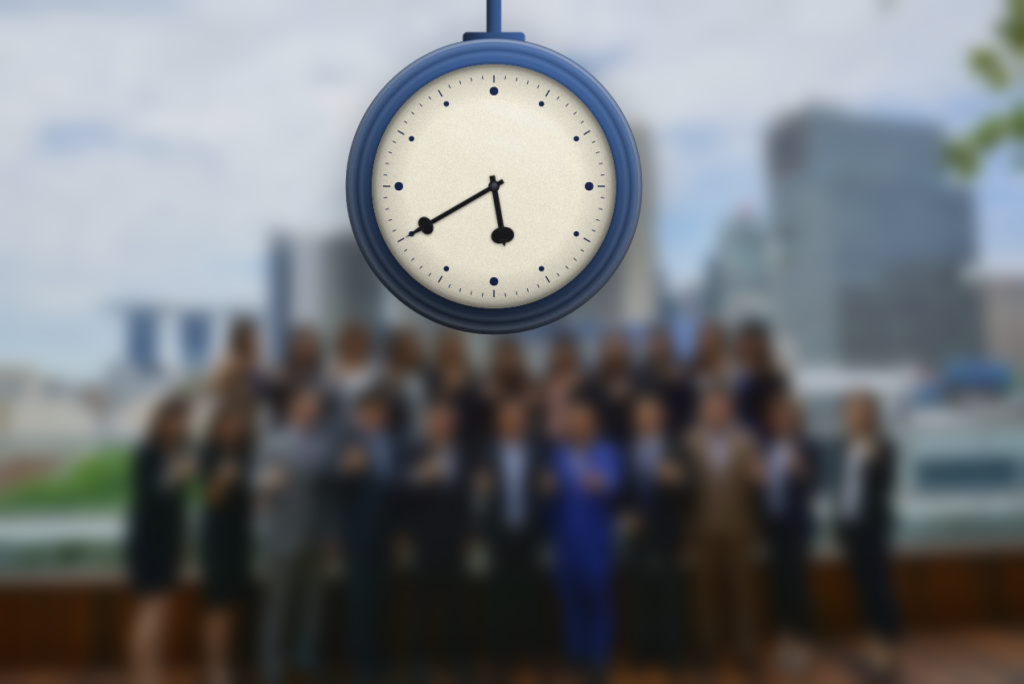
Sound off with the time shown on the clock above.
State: 5:40
